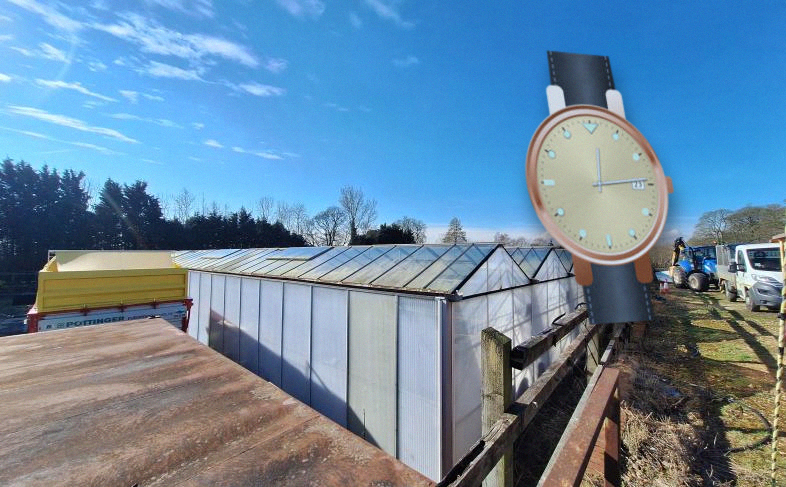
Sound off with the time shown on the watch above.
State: 12:14
